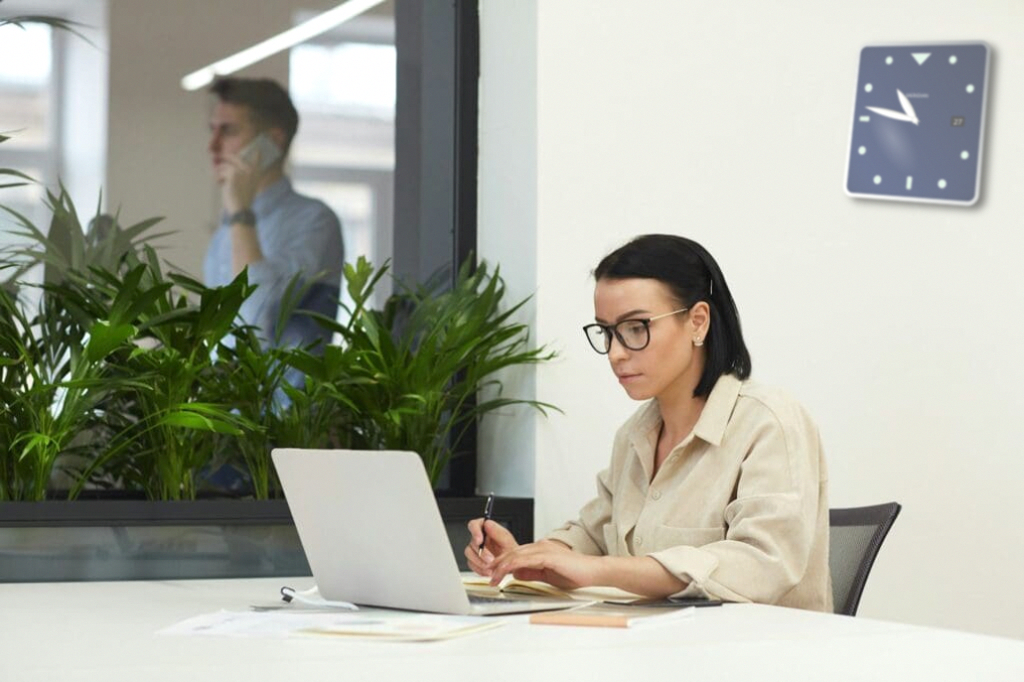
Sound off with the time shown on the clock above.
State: 10:47
